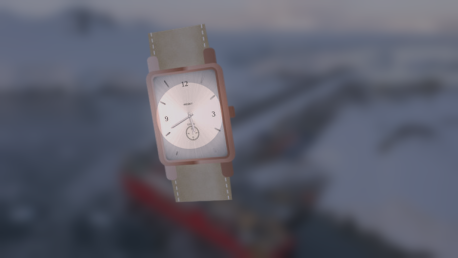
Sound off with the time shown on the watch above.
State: 5:41
